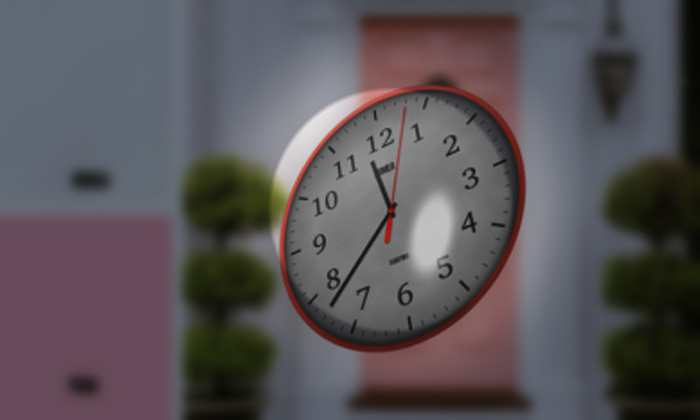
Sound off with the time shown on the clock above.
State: 11:38:03
